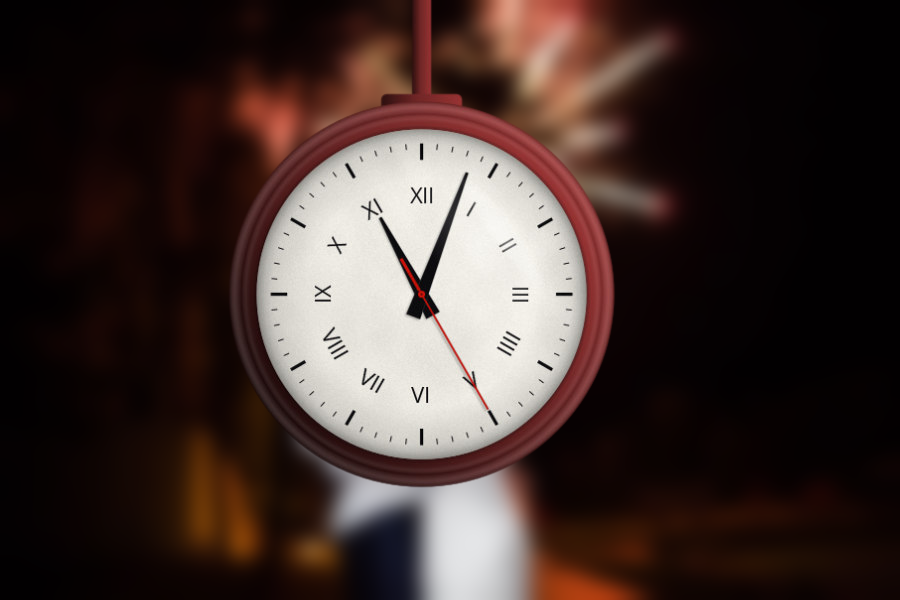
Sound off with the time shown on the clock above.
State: 11:03:25
